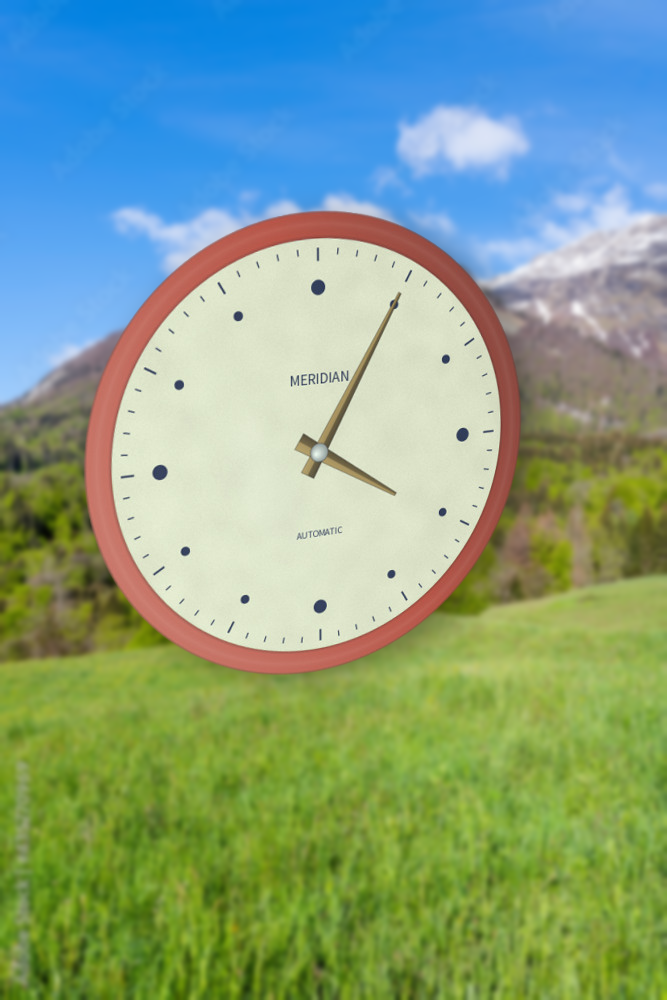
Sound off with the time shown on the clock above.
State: 4:05
